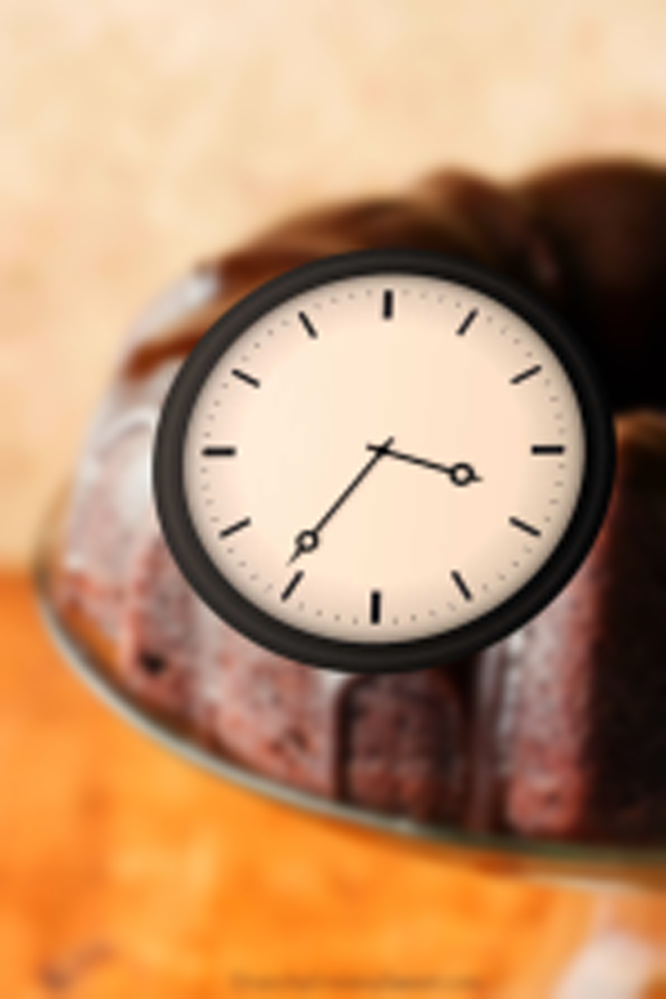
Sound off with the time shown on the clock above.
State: 3:36
